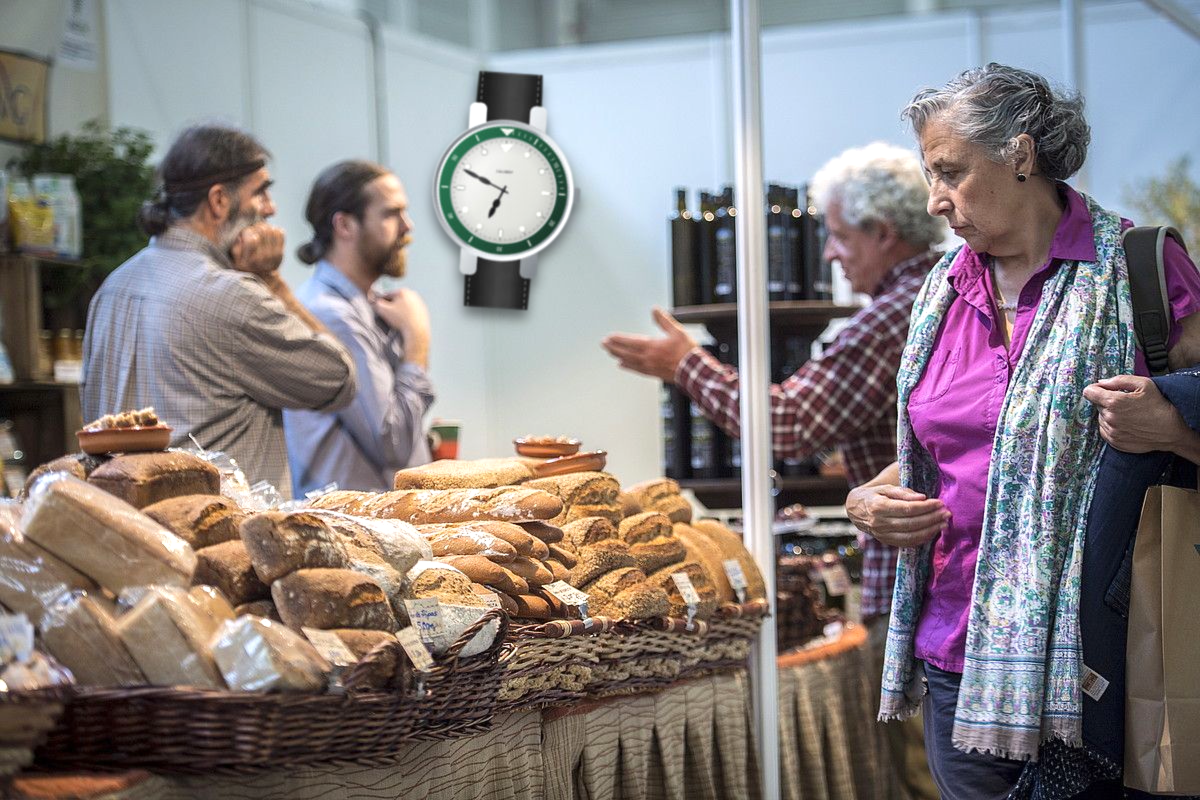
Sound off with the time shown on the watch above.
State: 6:49
